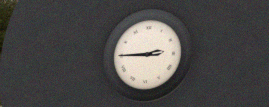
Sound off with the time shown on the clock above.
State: 2:45
